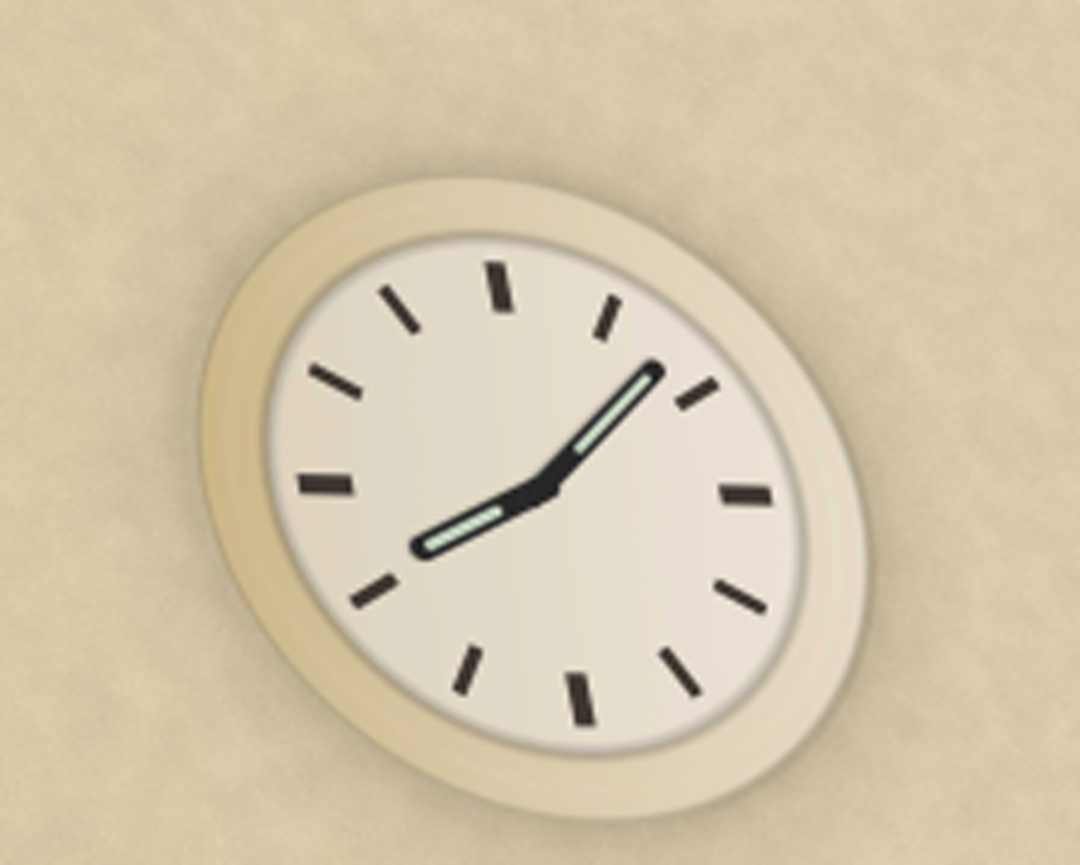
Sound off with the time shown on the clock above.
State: 8:08
